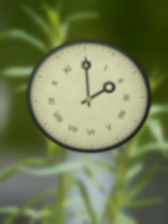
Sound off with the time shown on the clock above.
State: 2:00
